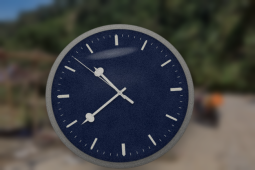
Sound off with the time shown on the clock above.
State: 10:38:52
